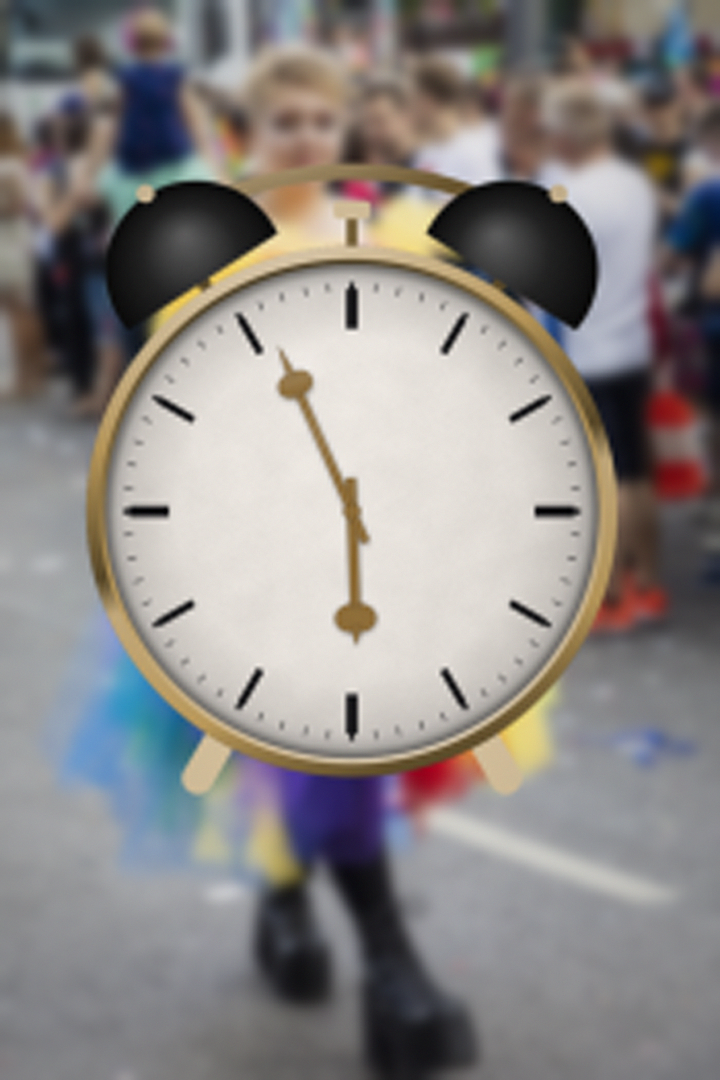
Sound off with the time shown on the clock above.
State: 5:56
